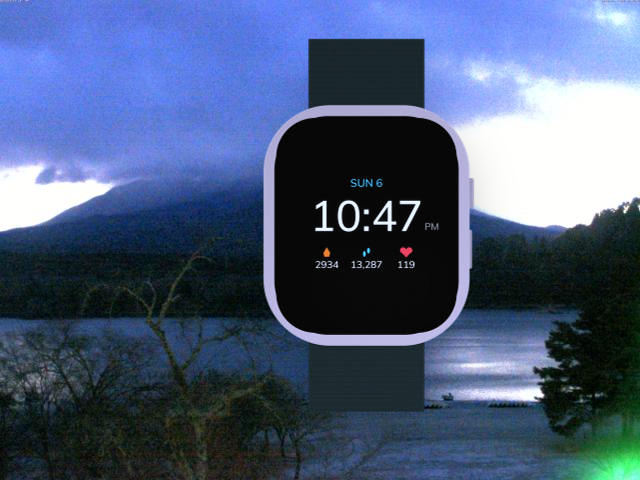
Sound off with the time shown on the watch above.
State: 10:47
